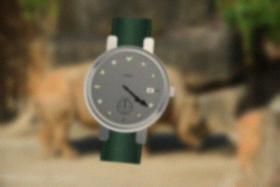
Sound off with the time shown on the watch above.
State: 4:21
